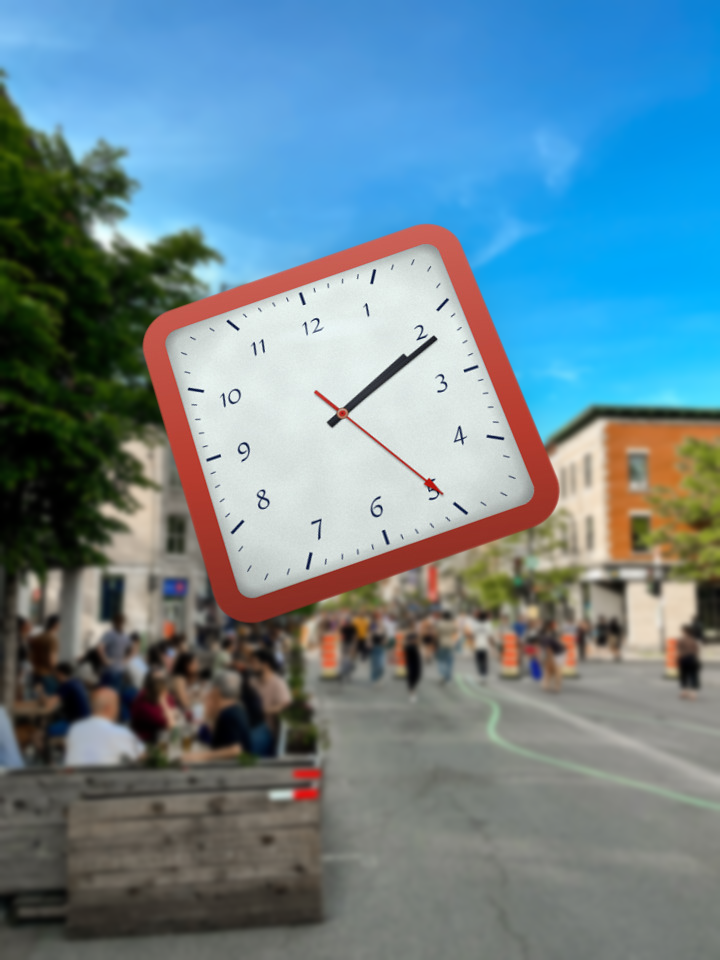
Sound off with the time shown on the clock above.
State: 2:11:25
